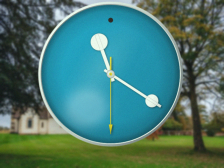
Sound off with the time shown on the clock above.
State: 11:20:30
